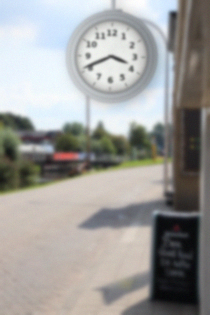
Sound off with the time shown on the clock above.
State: 3:41
